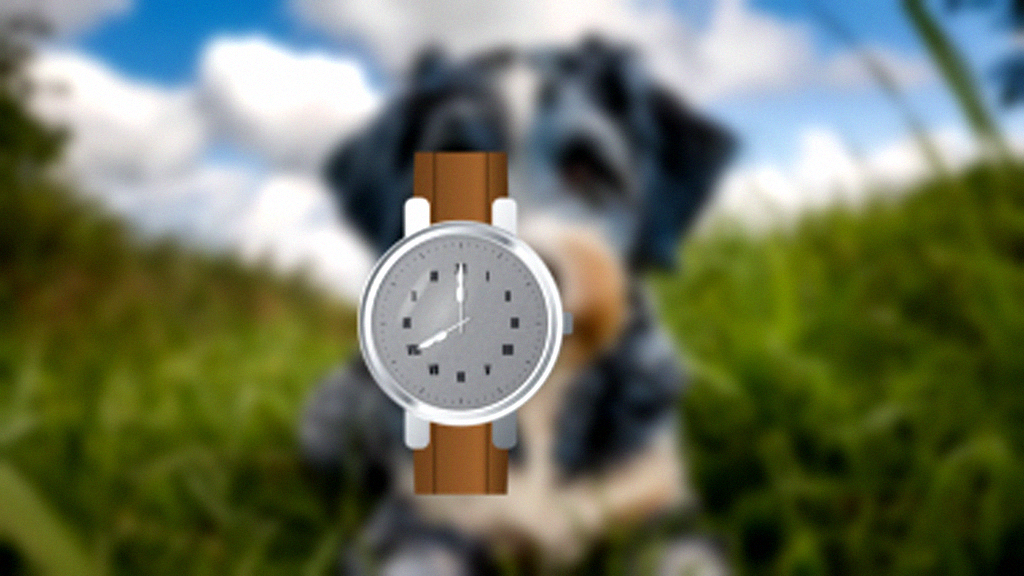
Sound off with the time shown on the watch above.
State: 8:00
